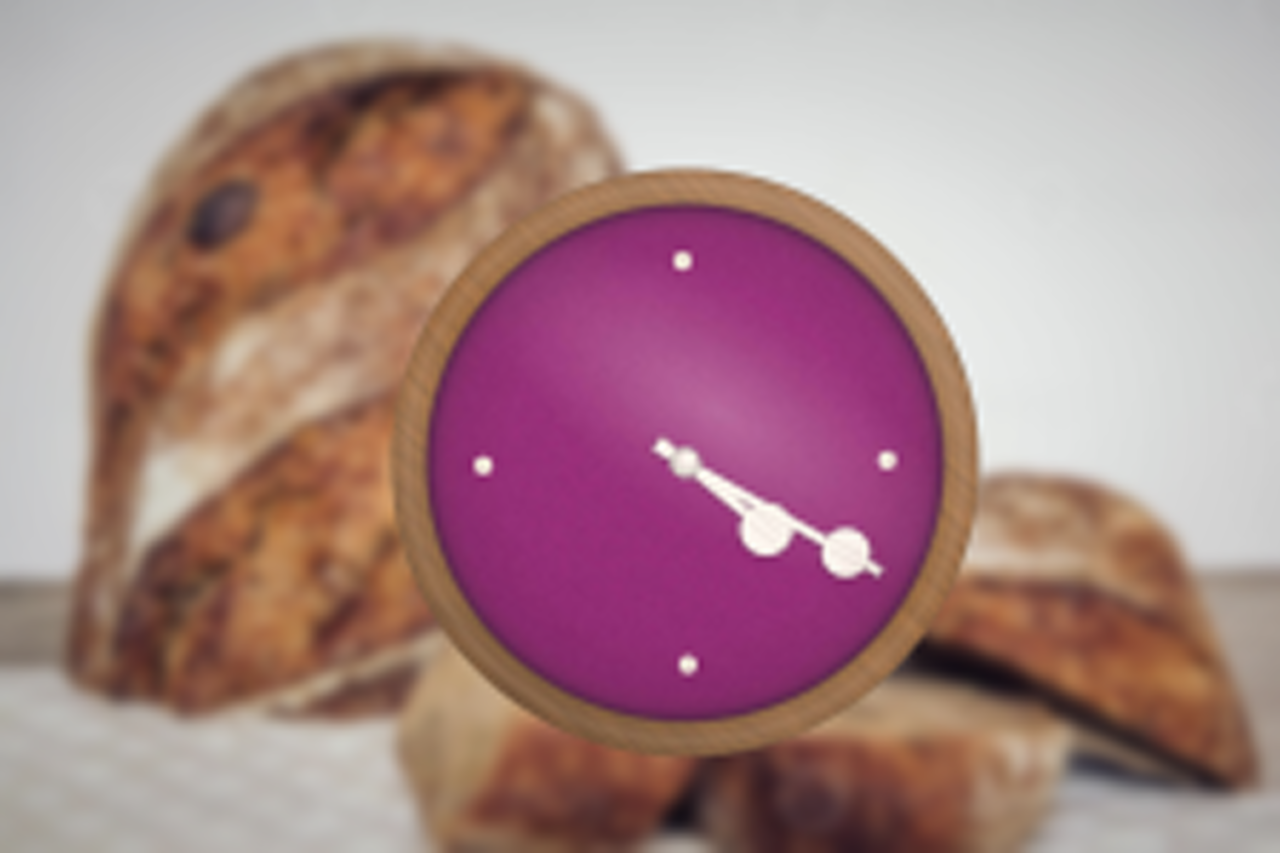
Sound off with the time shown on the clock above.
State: 4:20
